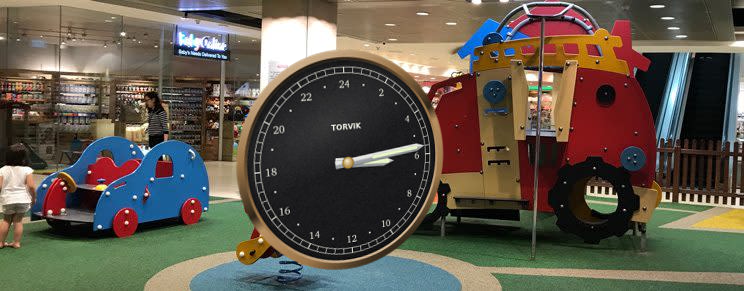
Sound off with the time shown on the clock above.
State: 6:14
